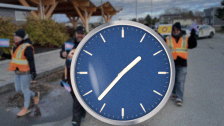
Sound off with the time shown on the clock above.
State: 1:37
